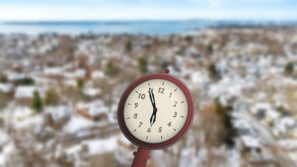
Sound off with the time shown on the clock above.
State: 5:55
